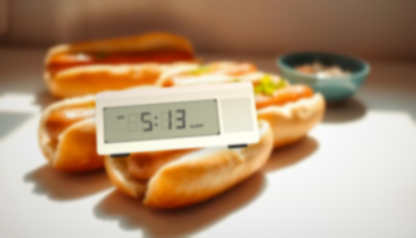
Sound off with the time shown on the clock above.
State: 5:13
